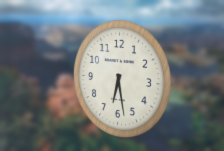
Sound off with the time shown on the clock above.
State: 6:28
